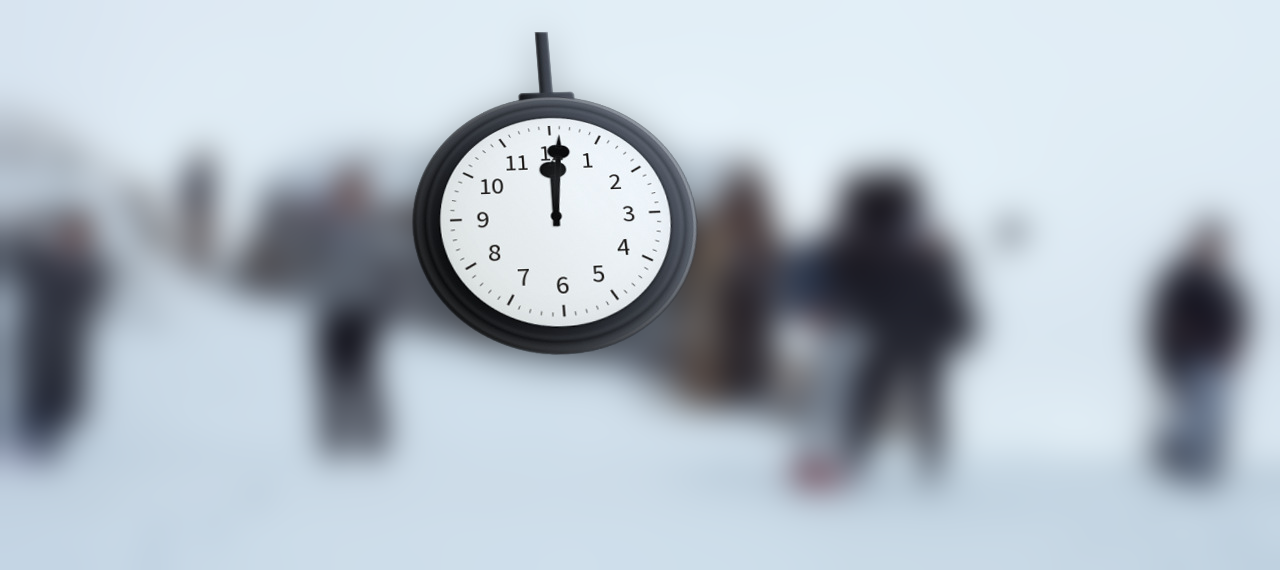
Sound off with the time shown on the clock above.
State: 12:01
